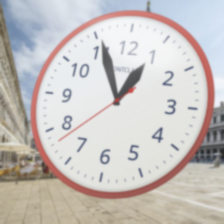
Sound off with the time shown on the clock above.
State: 12:55:38
